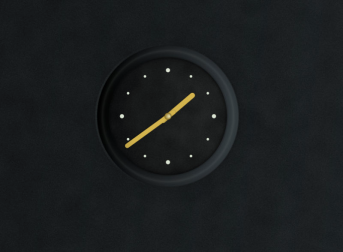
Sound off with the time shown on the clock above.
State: 1:39
